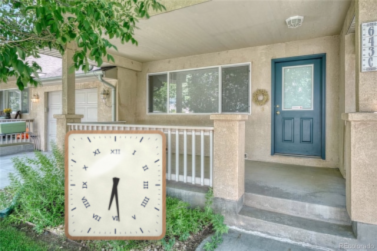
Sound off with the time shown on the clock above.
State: 6:29
